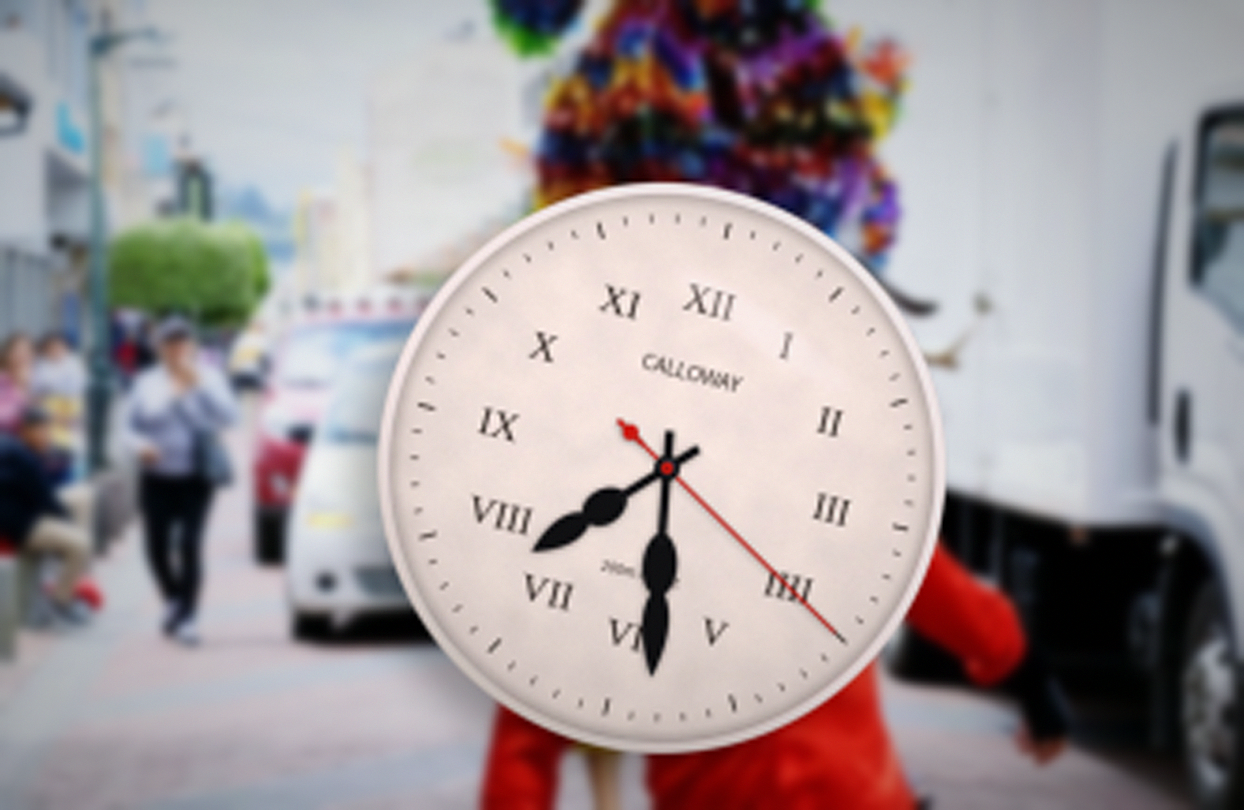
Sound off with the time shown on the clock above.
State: 7:28:20
